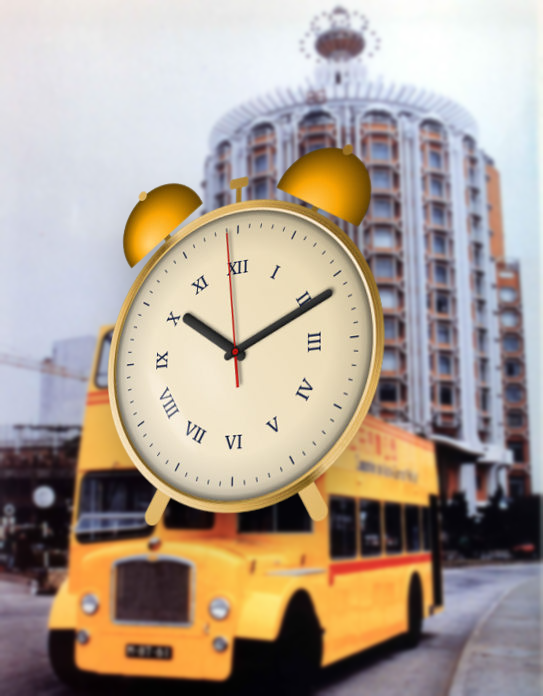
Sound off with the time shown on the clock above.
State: 10:10:59
